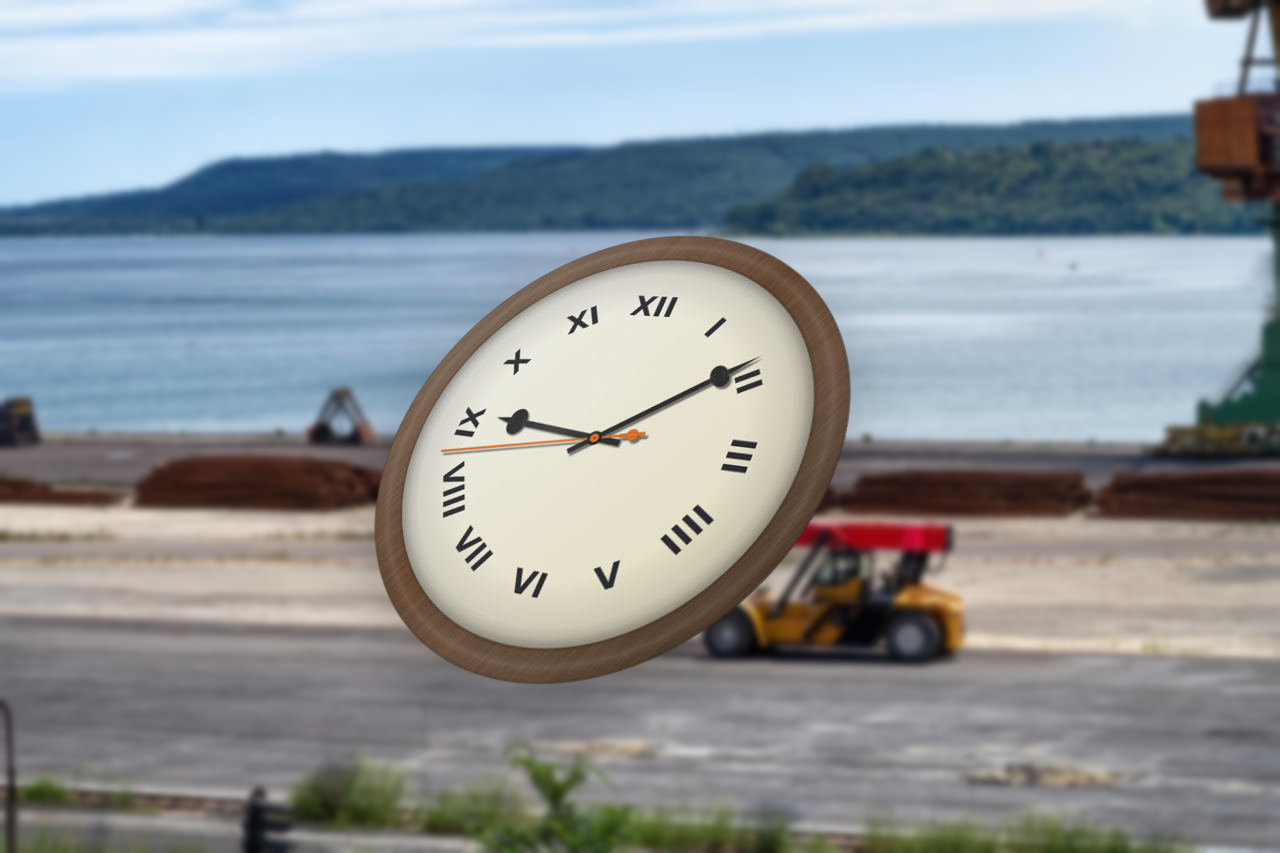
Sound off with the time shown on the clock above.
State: 9:08:43
